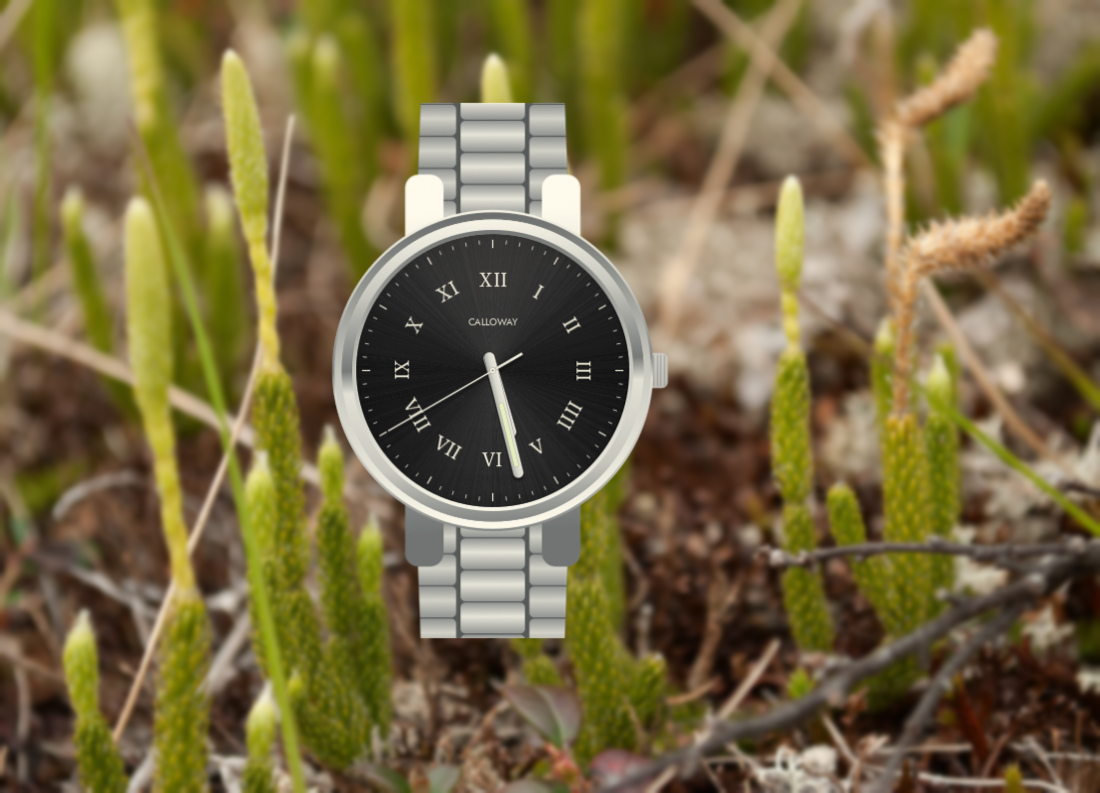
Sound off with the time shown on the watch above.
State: 5:27:40
